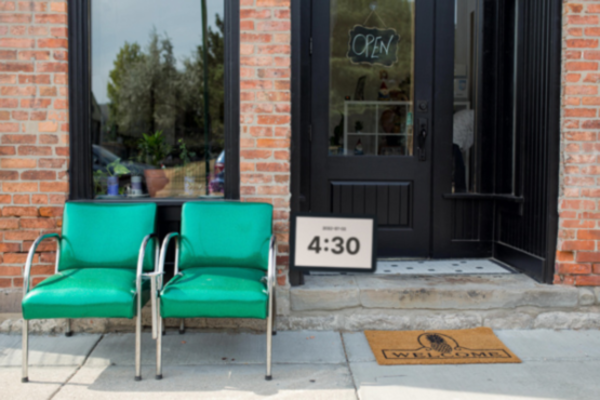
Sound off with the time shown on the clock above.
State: 4:30
